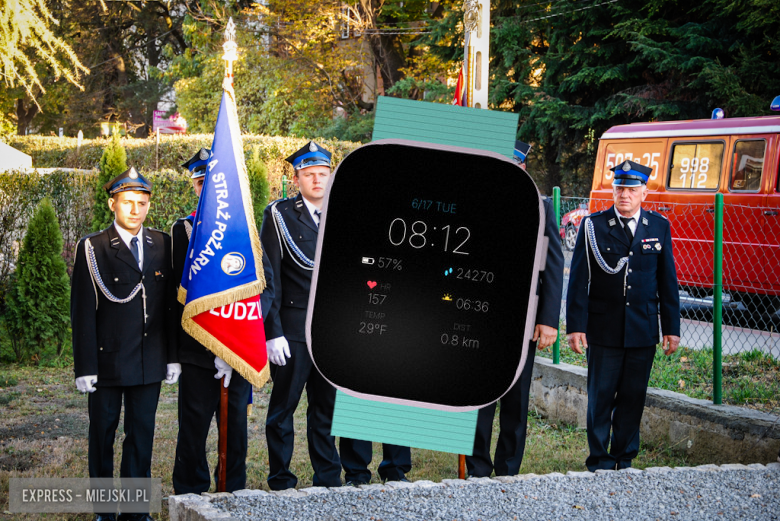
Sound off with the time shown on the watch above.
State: 8:12
